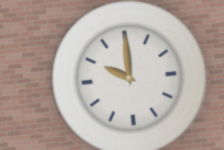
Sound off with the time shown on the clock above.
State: 10:00
